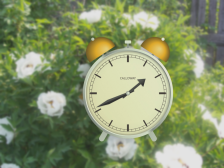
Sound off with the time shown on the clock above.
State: 1:41
